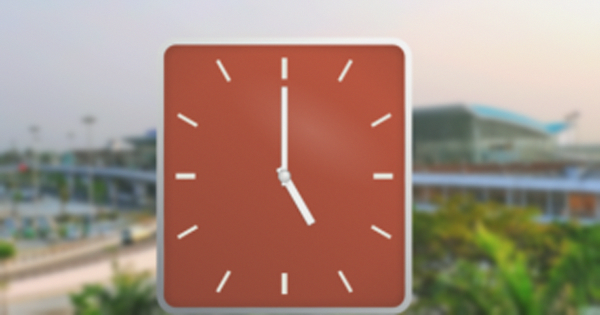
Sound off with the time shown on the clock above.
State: 5:00
